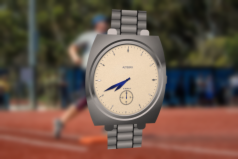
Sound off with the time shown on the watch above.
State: 7:41
